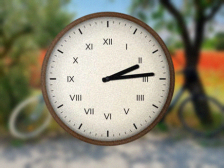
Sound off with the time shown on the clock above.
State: 2:14
